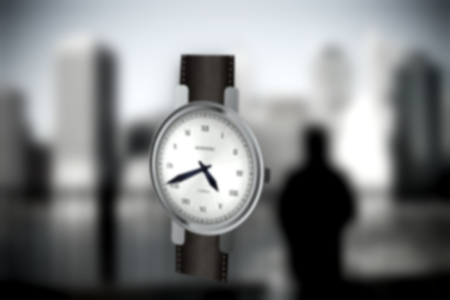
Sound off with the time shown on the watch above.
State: 4:41
